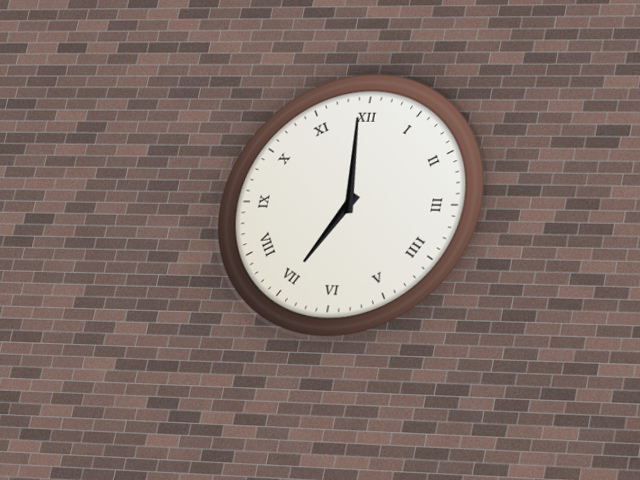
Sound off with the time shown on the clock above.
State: 6:59
